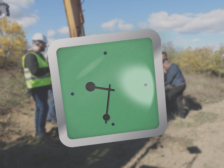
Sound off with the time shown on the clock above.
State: 9:32
